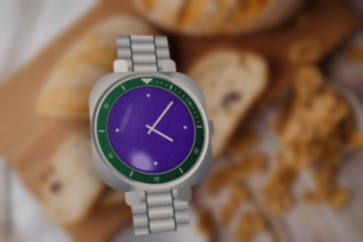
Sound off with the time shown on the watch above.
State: 4:07
